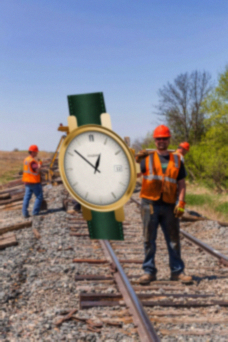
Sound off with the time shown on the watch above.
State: 12:52
